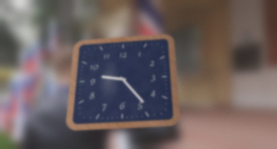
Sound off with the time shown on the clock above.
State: 9:24
